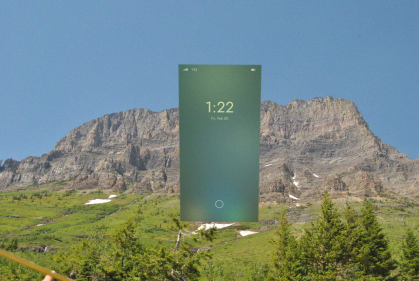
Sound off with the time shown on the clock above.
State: 1:22
